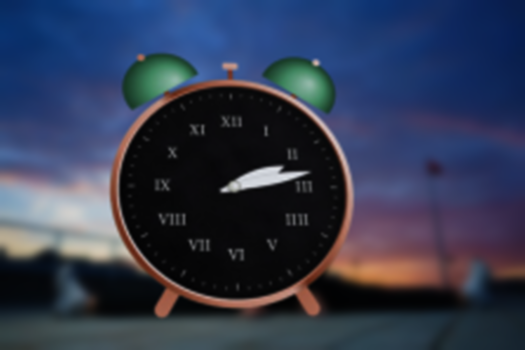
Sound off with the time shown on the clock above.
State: 2:13
